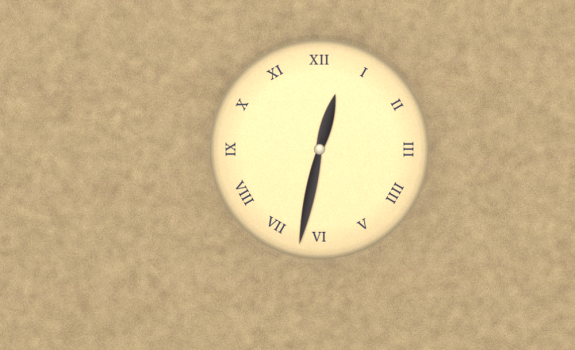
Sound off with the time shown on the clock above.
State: 12:32
